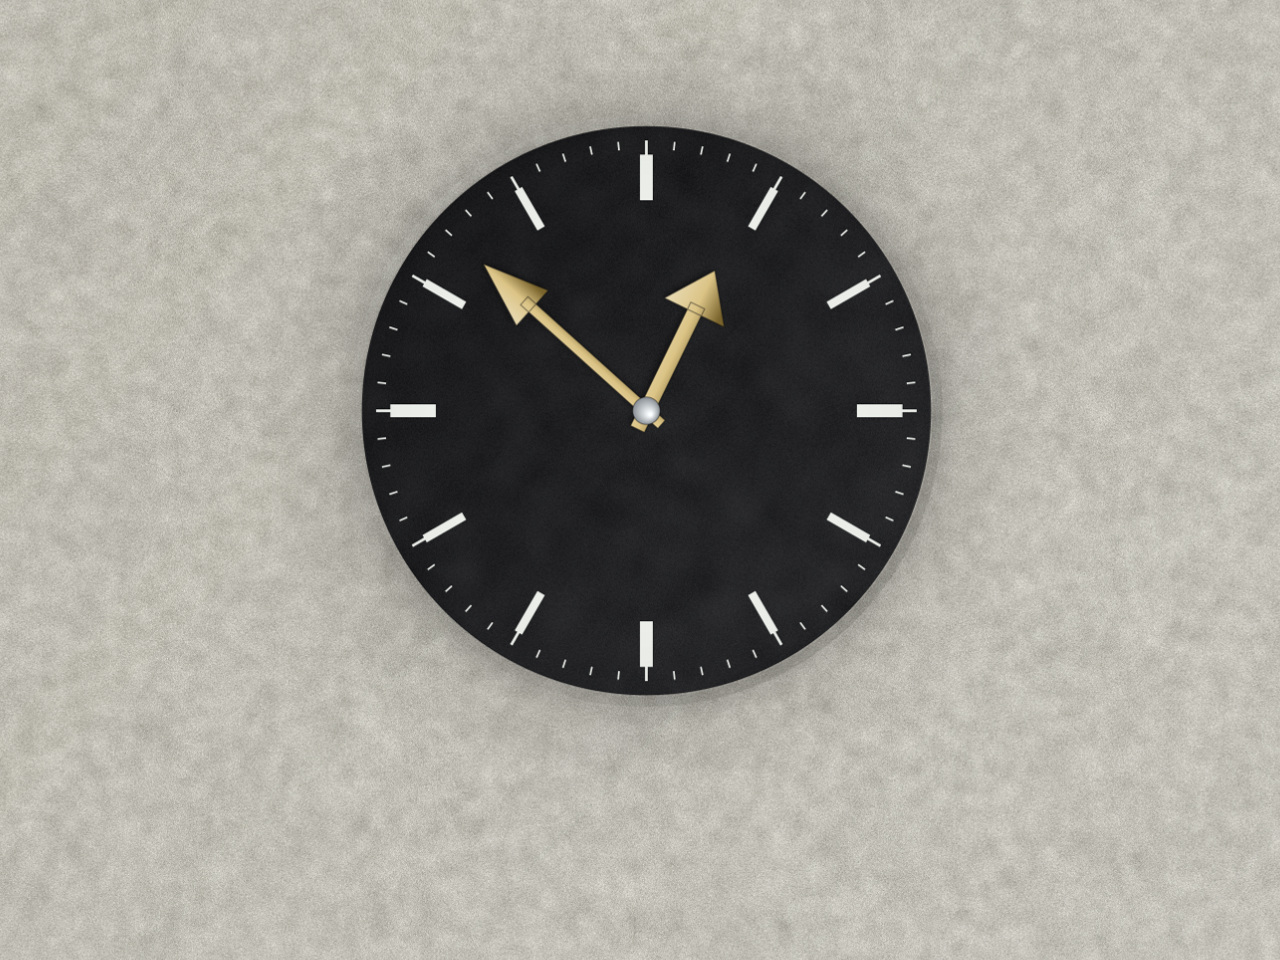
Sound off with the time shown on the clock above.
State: 12:52
